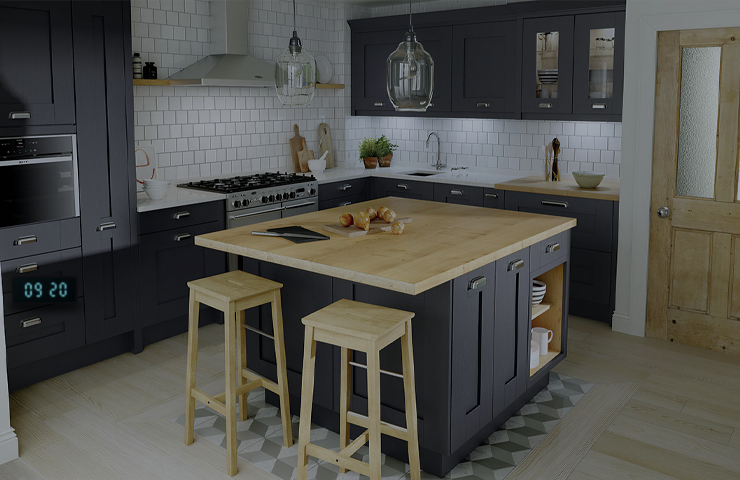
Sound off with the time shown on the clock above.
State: 9:20
